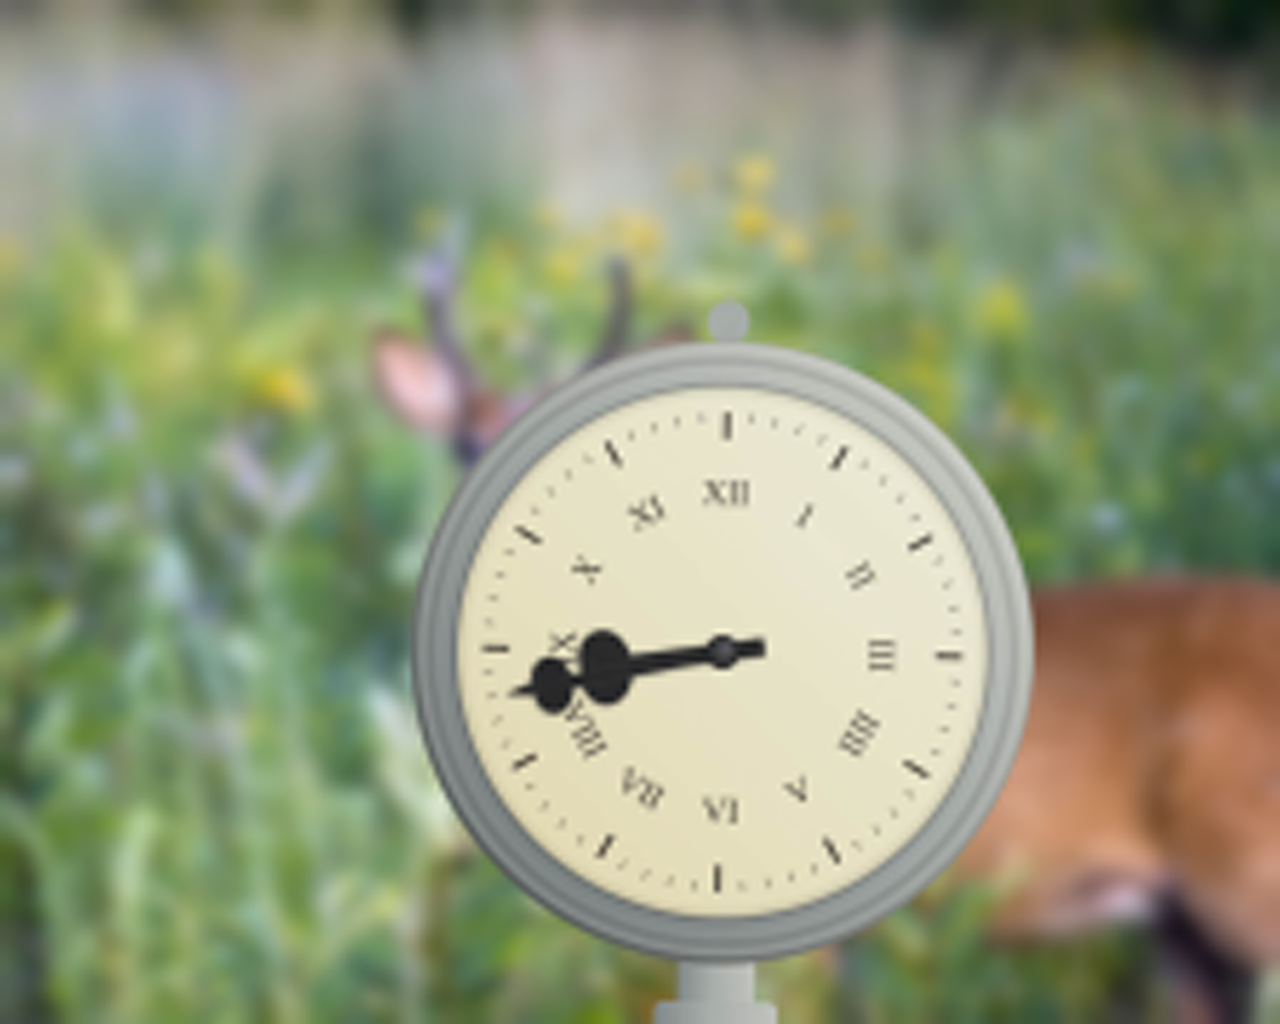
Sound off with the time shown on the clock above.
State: 8:43
